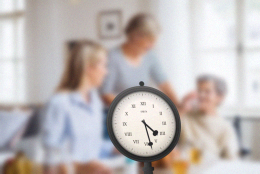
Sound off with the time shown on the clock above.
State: 4:28
